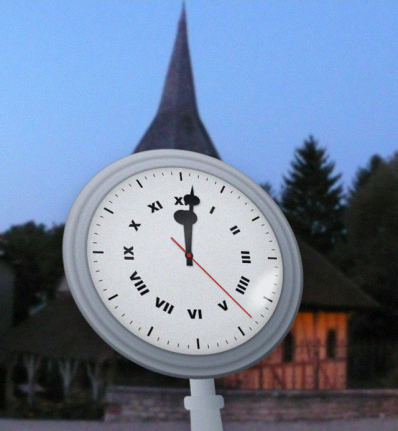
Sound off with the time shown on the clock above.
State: 12:01:23
